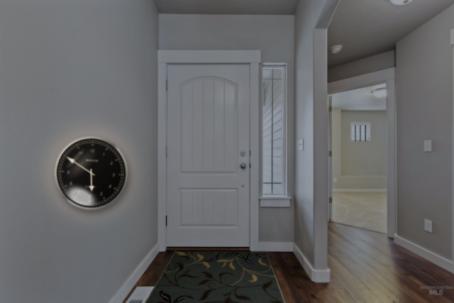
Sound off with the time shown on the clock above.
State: 5:50
